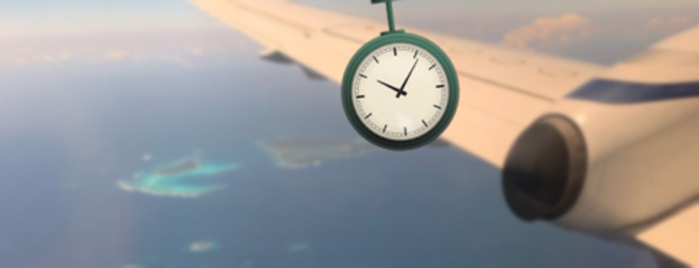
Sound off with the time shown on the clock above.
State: 10:06
